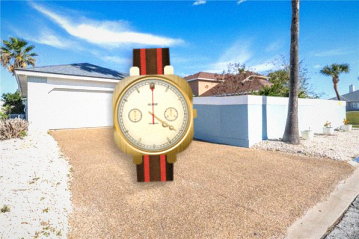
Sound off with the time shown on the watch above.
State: 4:21
